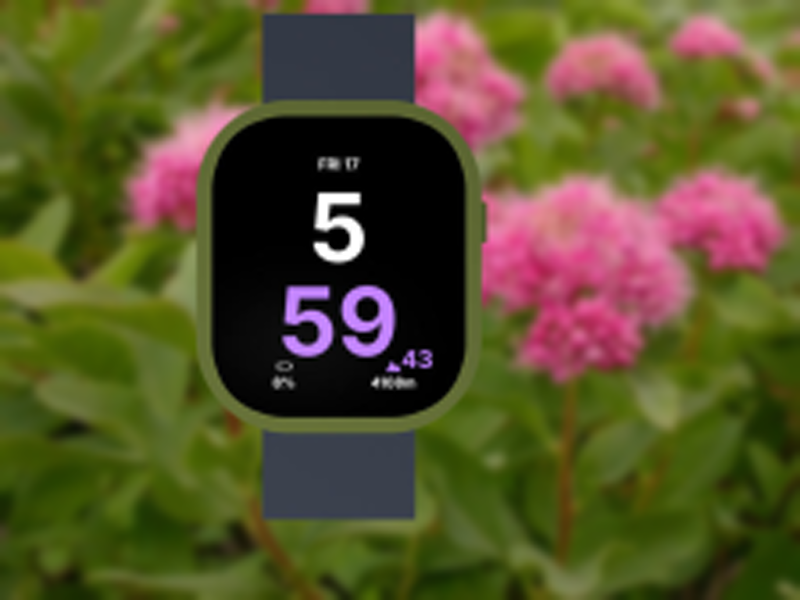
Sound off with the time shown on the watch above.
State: 5:59
